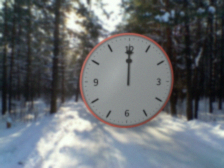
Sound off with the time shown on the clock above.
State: 12:00
